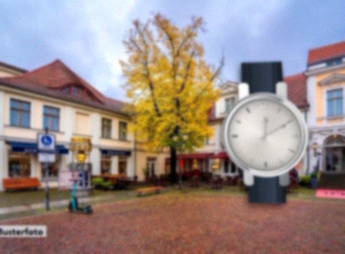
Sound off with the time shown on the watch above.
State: 12:10
